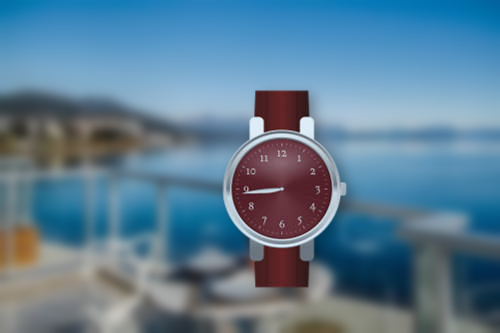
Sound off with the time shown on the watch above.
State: 8:44
